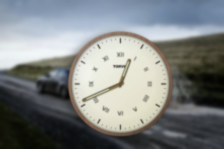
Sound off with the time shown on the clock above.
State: 12:41
